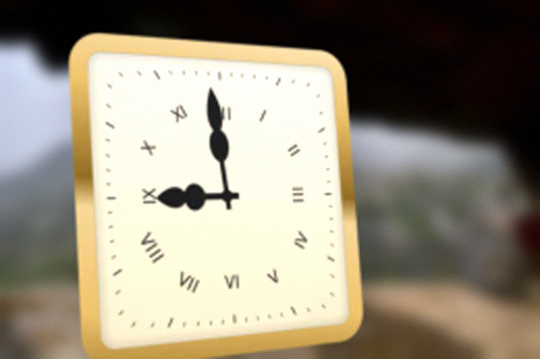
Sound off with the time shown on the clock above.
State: 8:59
